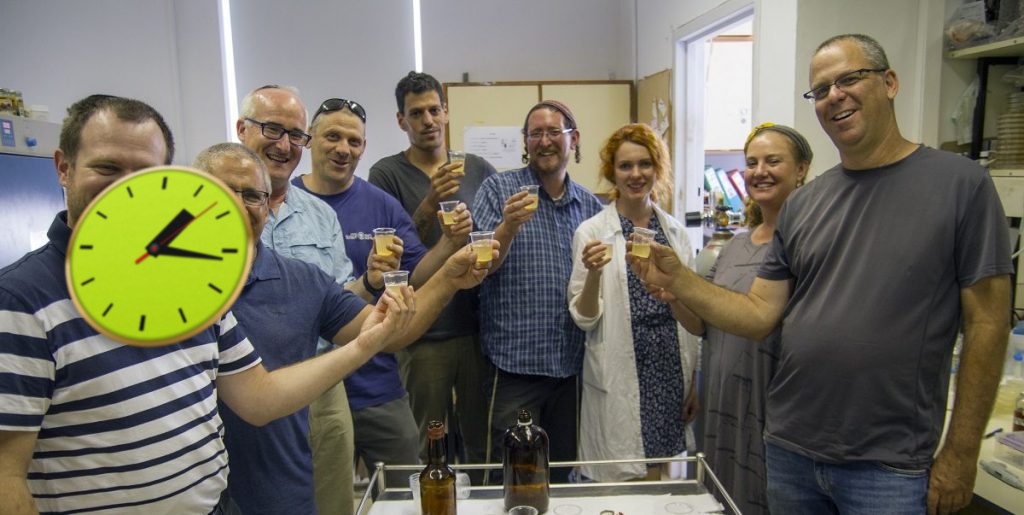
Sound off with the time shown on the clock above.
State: 1:16:08
